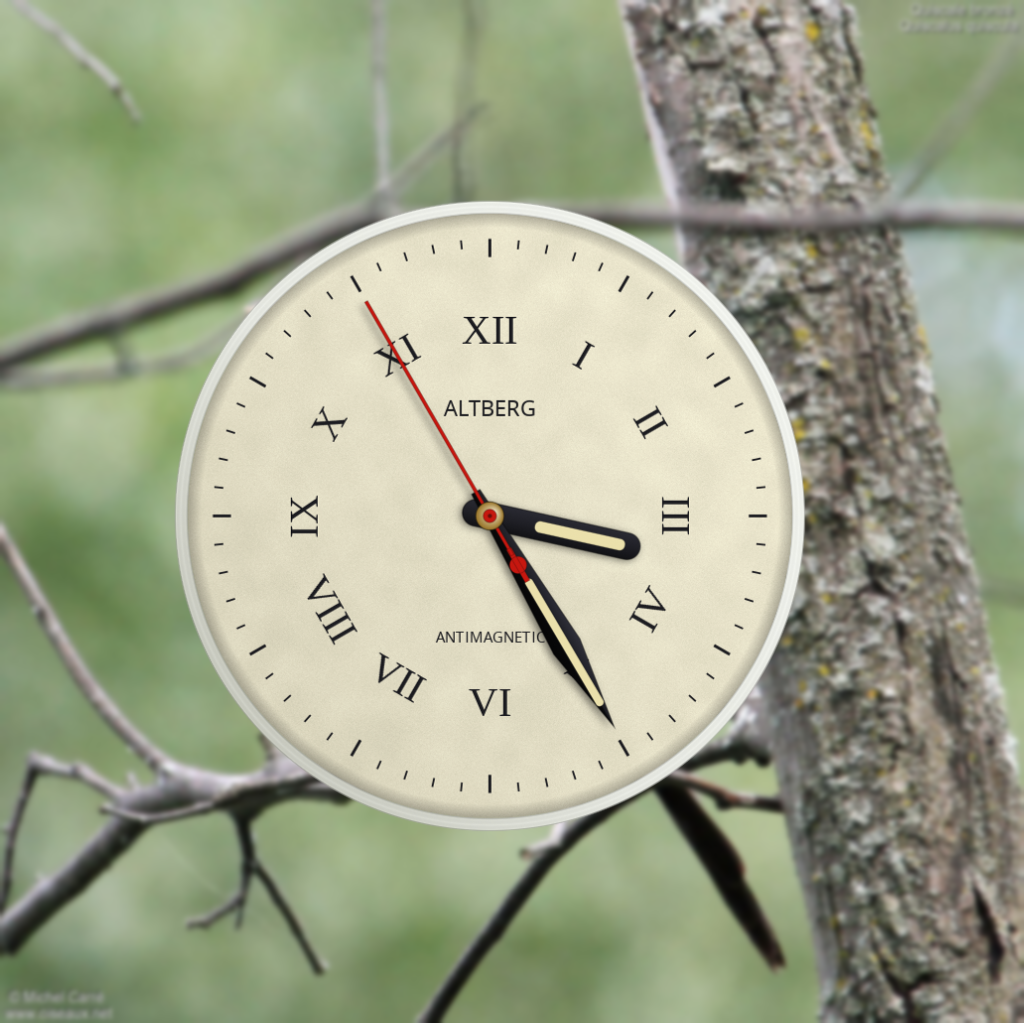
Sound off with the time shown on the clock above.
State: 3:24:55
